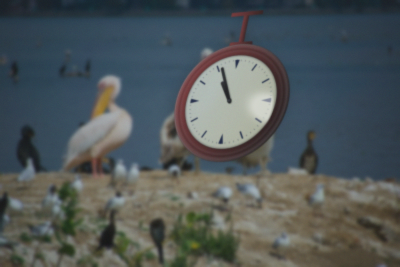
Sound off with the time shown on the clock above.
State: 10:56
